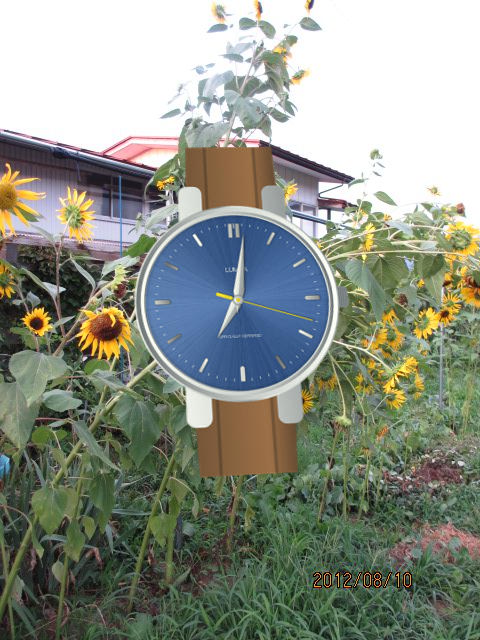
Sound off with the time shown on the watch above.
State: 7:01:18
